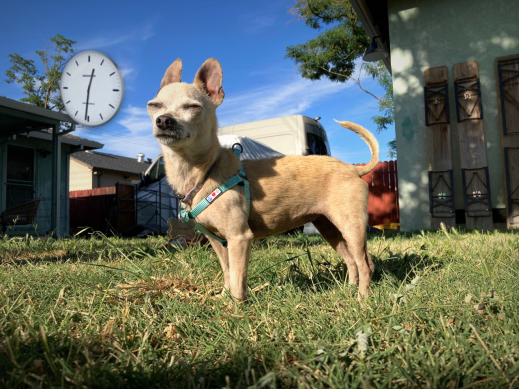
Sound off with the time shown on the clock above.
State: 12:31
